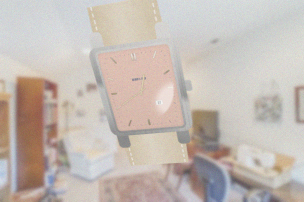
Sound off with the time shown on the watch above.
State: 12:40
